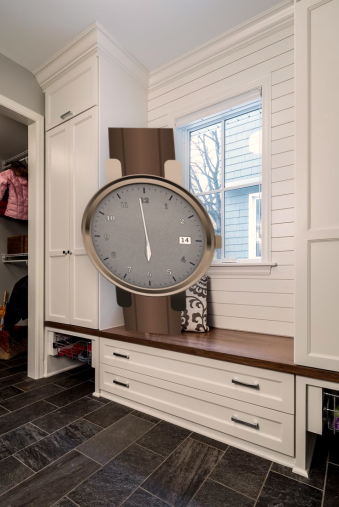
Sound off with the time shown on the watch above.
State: 5:59
